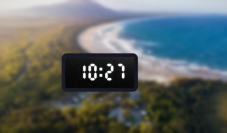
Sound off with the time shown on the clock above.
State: 10:27
